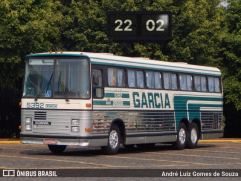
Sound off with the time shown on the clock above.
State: 22:02
